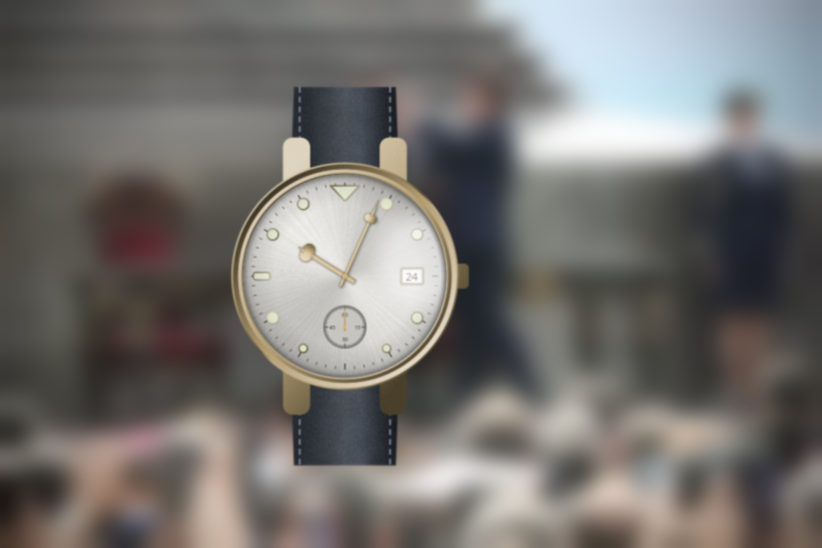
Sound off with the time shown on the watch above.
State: 10:04
